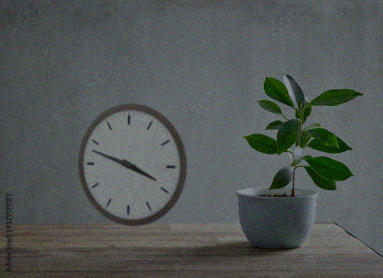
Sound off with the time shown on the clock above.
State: 3:48
